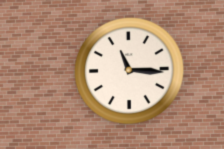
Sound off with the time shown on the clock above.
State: 11:16
